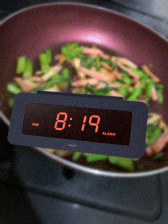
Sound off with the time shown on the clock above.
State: 8:19
